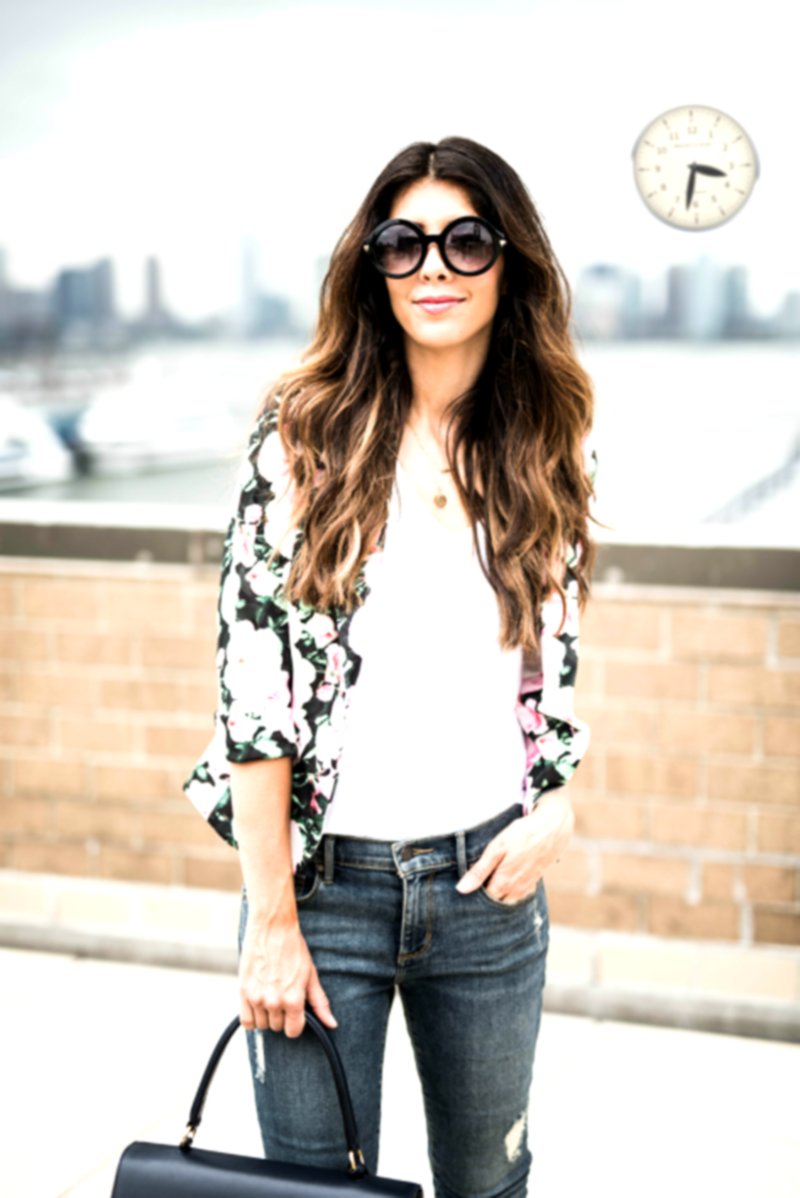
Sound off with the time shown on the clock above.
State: 3:32
